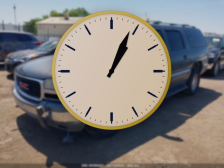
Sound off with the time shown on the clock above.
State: 1:04
